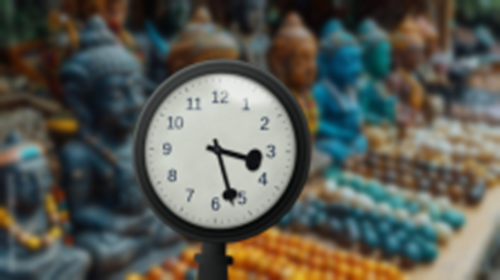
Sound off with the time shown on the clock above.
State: 3:27
